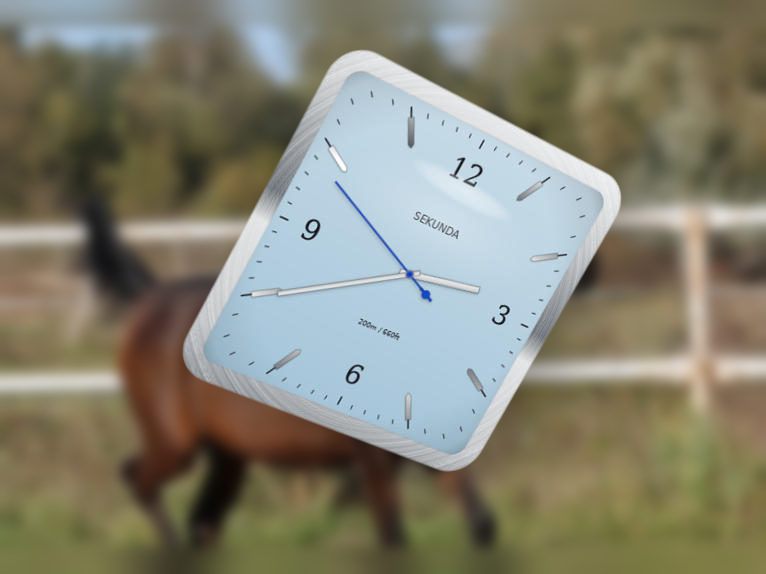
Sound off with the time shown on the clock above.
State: 2:39:49
